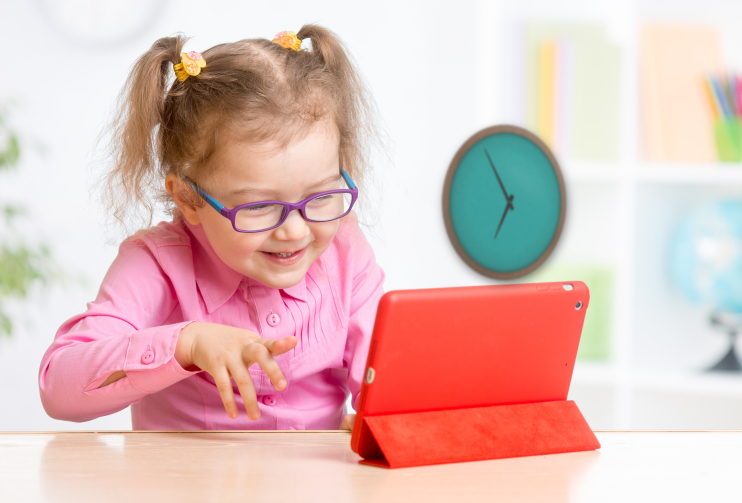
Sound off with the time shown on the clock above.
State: 6:55
